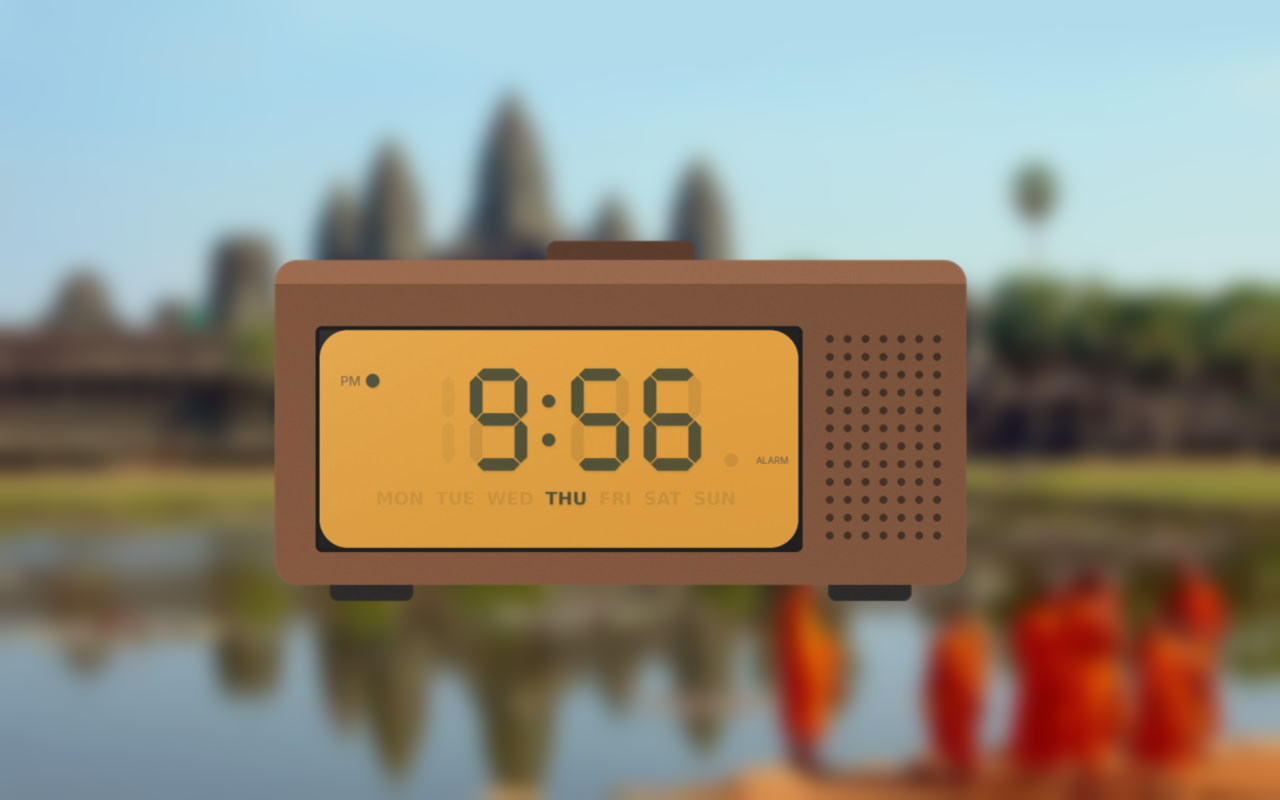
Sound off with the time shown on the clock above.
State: 9:56
